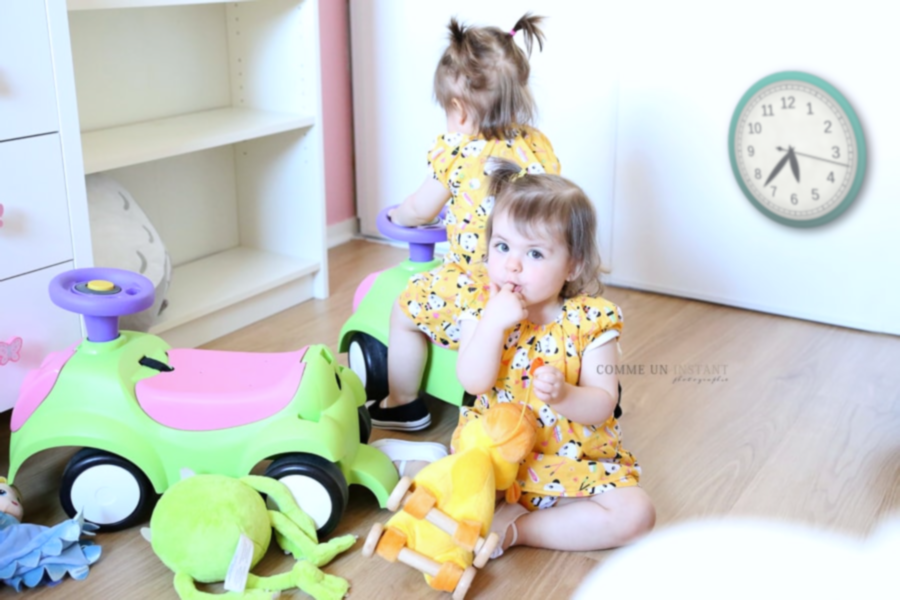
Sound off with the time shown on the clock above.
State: 5:37:17
